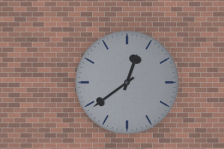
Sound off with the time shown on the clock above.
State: 12:39
